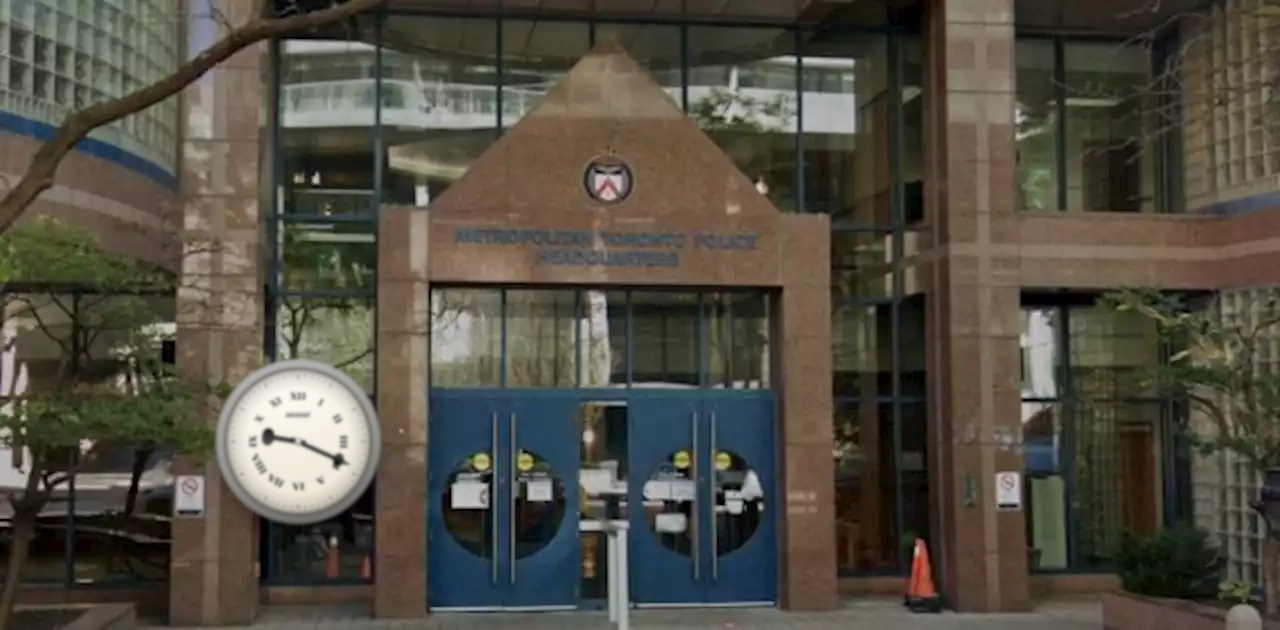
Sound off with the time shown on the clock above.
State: 9:19
